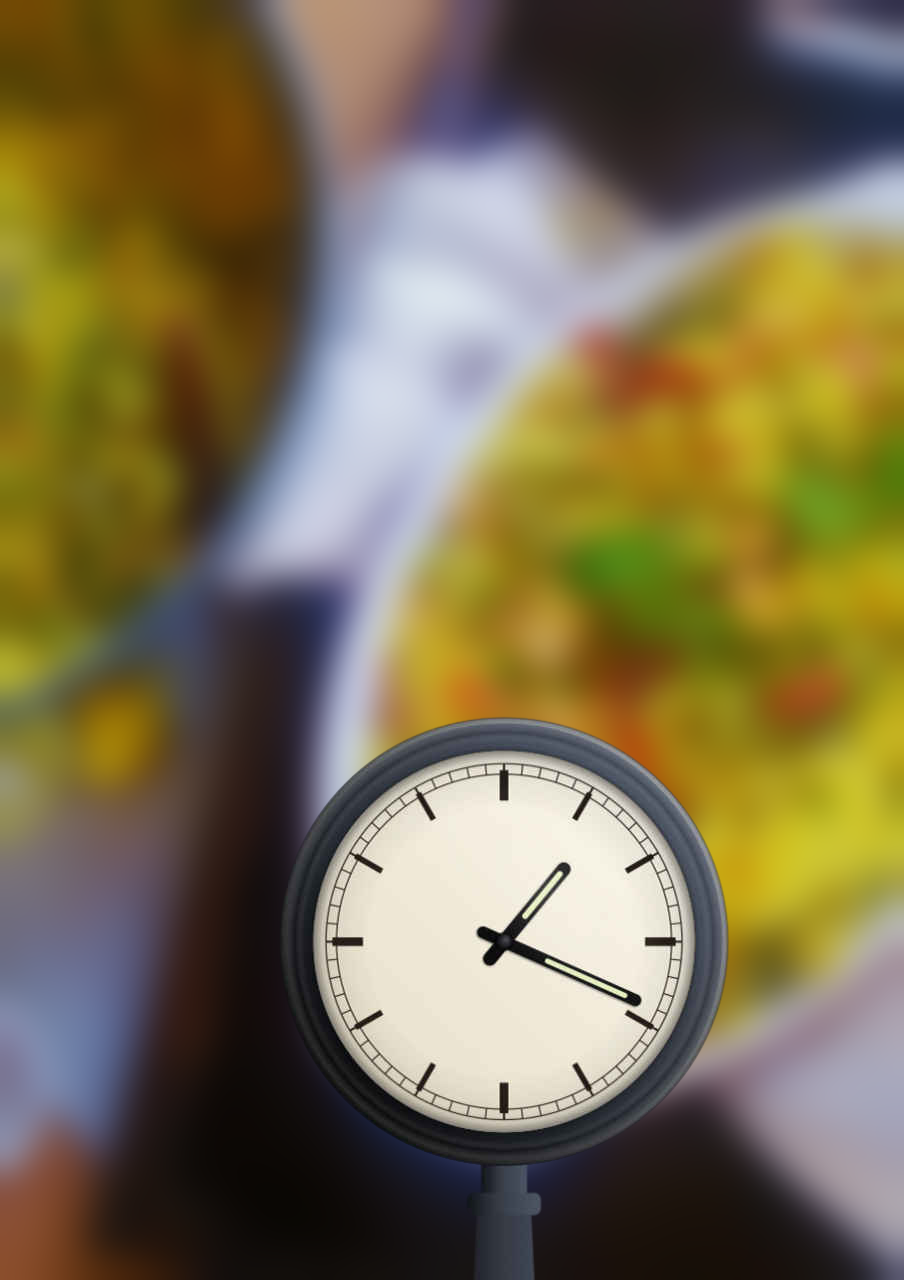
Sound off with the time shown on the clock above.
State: 1:19
